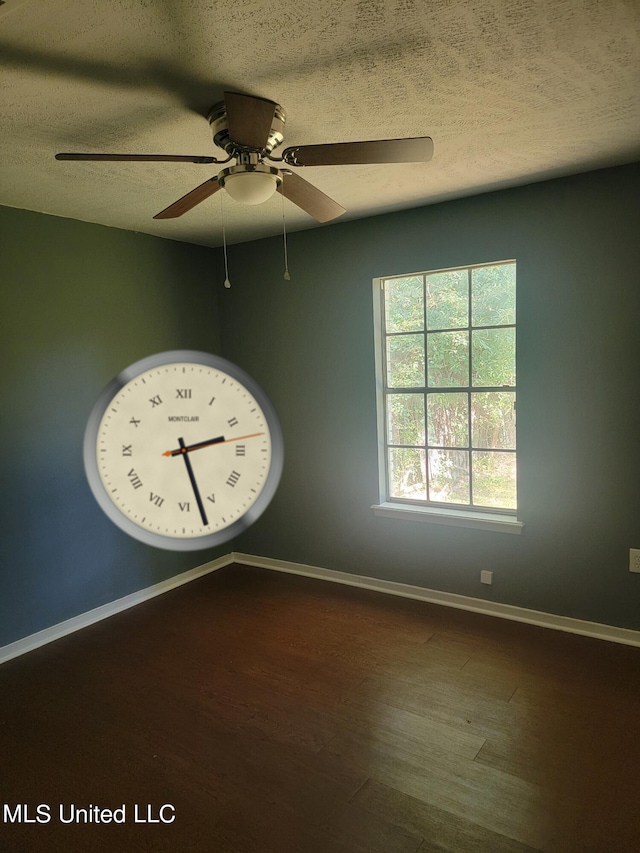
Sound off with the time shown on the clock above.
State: 2:27:13
